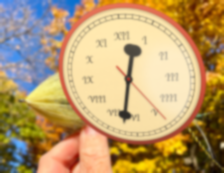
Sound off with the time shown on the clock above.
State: 12:32:24
